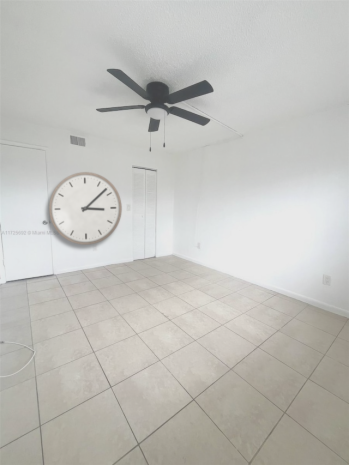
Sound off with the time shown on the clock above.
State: 3:08
